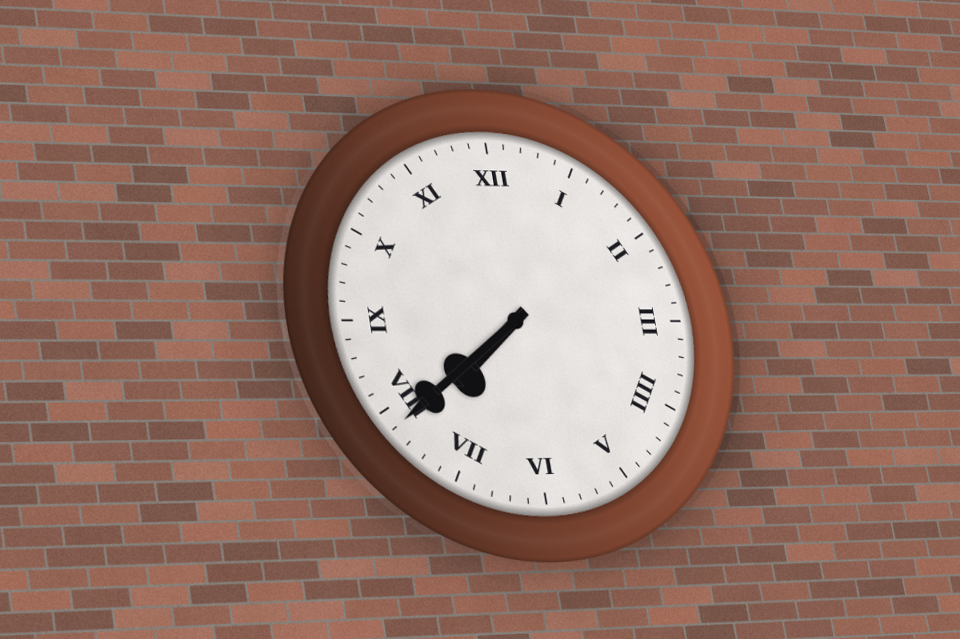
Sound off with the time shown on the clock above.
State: 7:39
